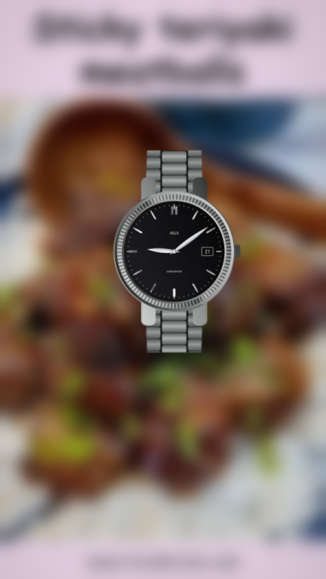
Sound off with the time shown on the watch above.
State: 9:09
